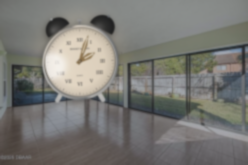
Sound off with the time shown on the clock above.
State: 2:03
